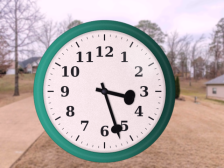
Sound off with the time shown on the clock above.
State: 3:27
